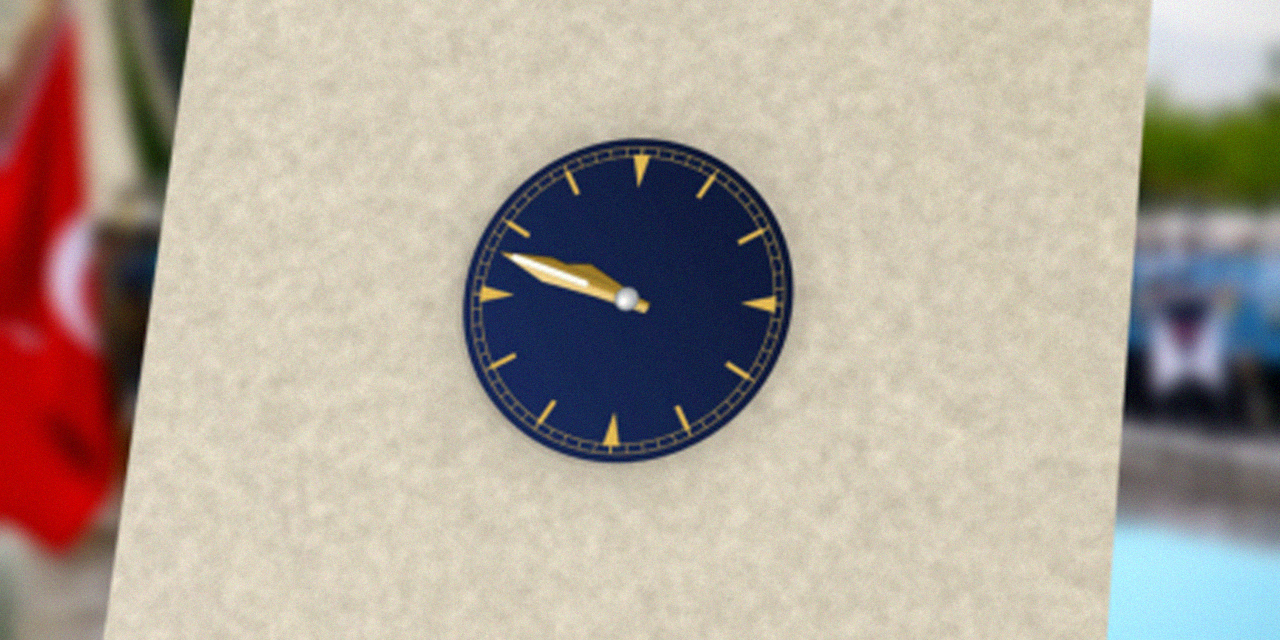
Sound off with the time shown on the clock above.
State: 9:48
